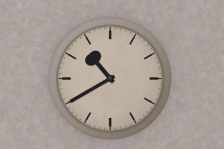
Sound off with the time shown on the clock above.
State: 10:40
